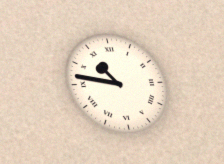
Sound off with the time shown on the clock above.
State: 10:47
